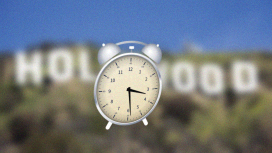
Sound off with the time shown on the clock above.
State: 3:29
